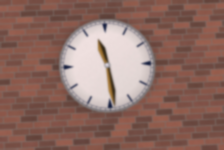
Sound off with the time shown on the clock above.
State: 11:29
